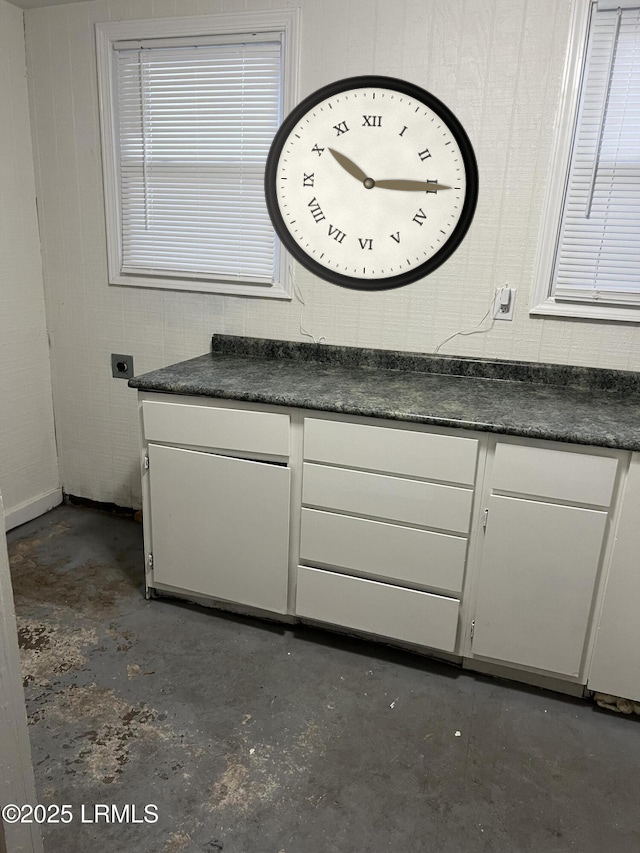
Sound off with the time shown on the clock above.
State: 10:15
